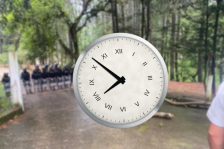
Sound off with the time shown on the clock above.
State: 7:52
